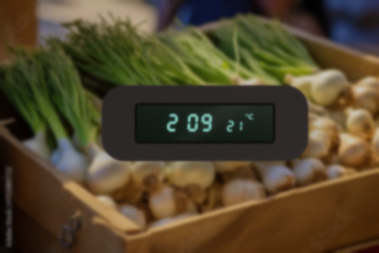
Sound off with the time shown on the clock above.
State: 2:09
